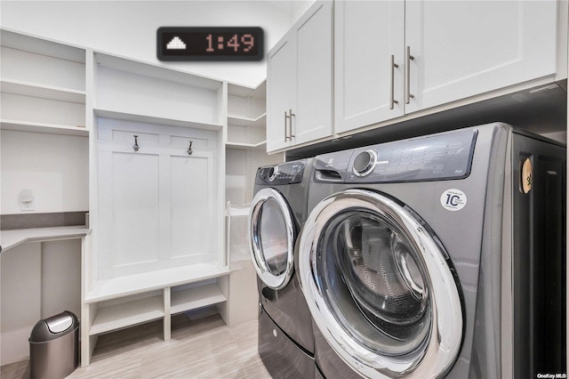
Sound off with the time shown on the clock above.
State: 1:49
